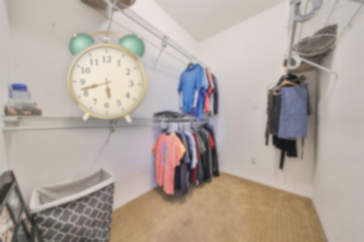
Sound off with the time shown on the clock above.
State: 5:42
